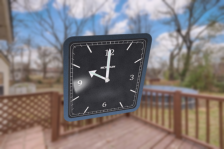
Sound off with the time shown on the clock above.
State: 10:00
